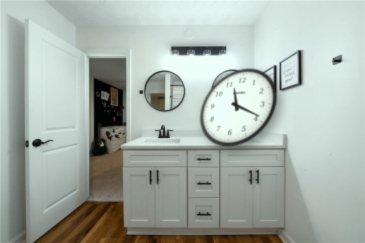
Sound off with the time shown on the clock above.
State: 11:19
